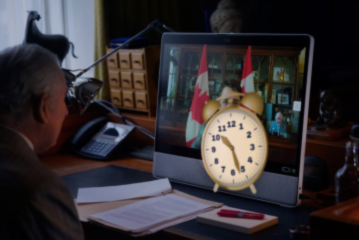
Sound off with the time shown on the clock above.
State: 10:27
